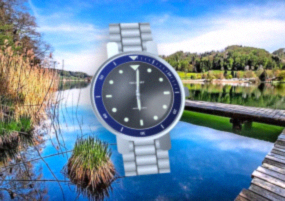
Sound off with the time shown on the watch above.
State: 6:01
